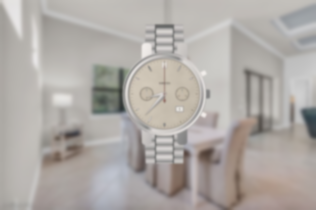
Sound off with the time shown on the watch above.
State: 8:37
